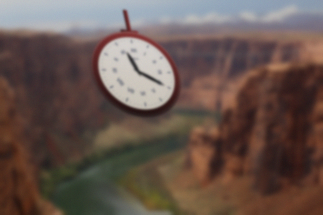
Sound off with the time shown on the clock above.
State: 11:20
